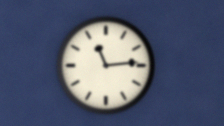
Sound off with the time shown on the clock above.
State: 11:14
